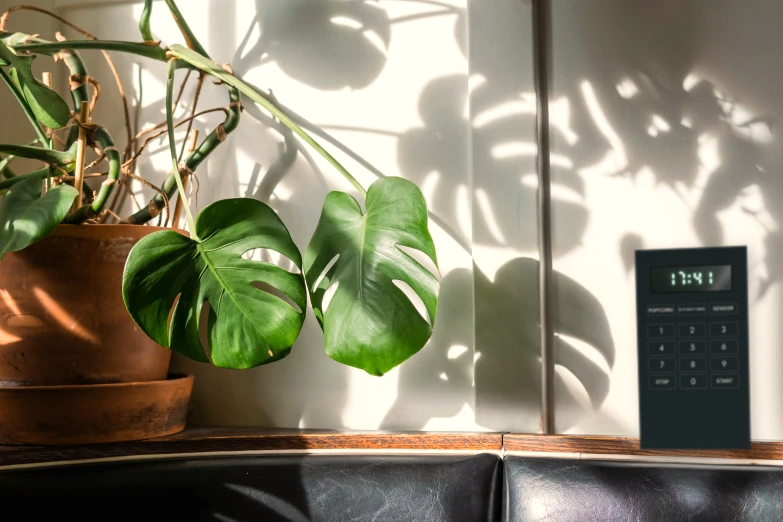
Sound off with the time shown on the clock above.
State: 17:41
